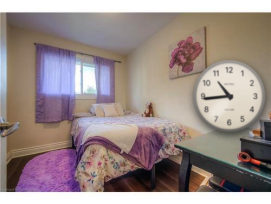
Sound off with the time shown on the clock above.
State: 10:44
